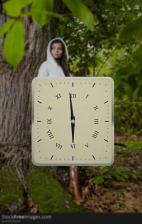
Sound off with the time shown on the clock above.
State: 5:59
